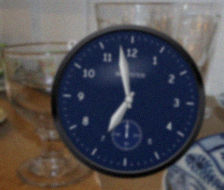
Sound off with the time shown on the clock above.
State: 6:58
